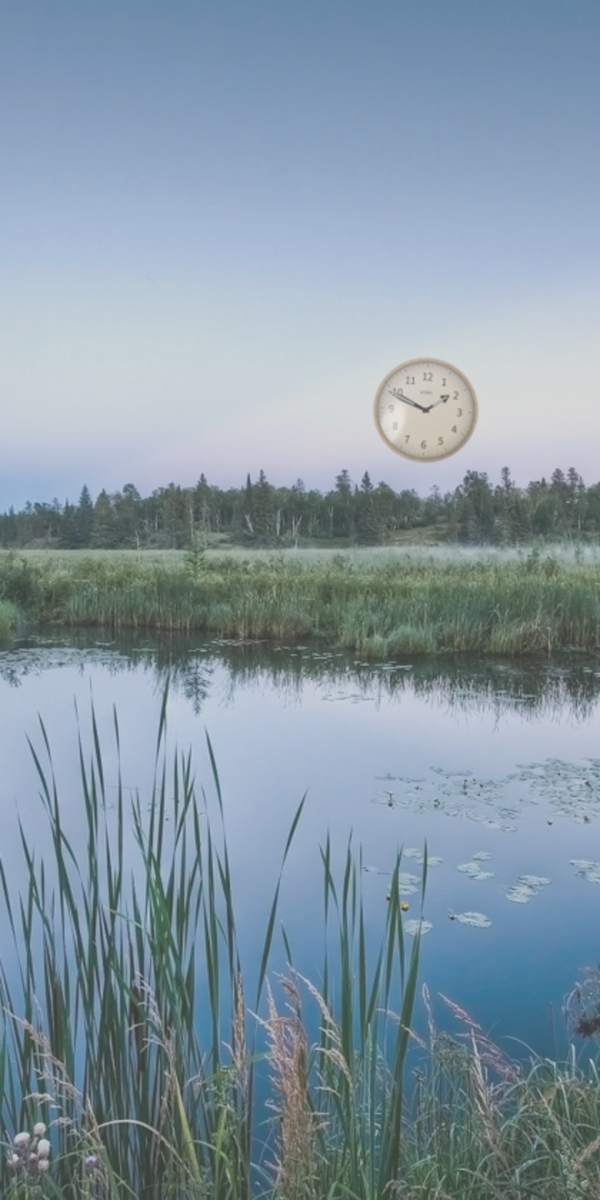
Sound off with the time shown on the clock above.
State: 1:49
